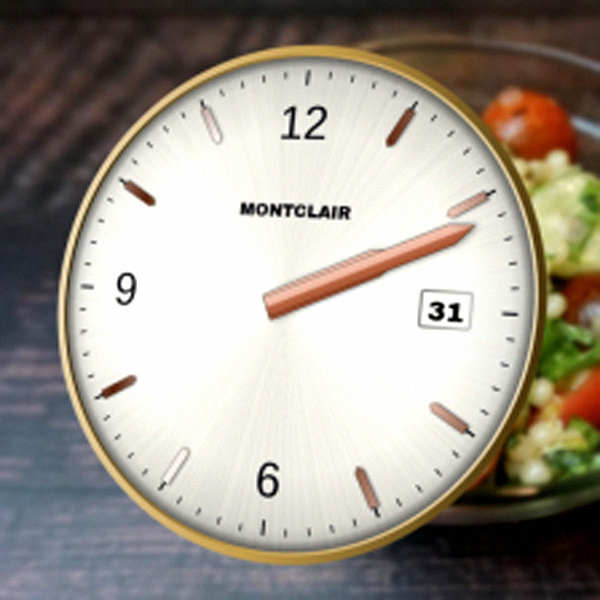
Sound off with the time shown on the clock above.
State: 2:11
